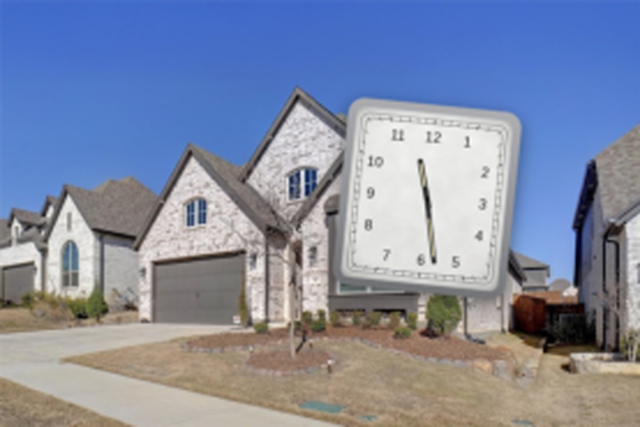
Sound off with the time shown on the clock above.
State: 11:28
